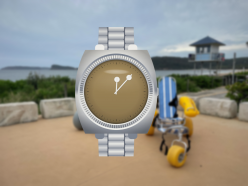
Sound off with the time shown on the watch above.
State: 12:07
